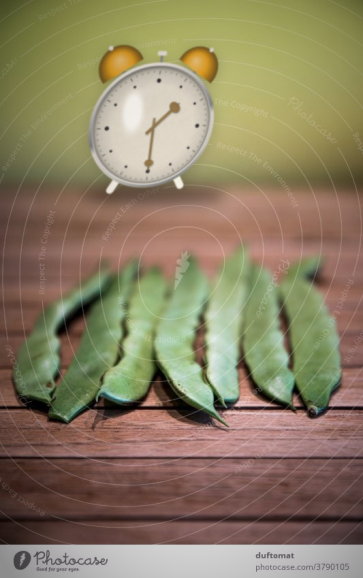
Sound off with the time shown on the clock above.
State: 1:30
